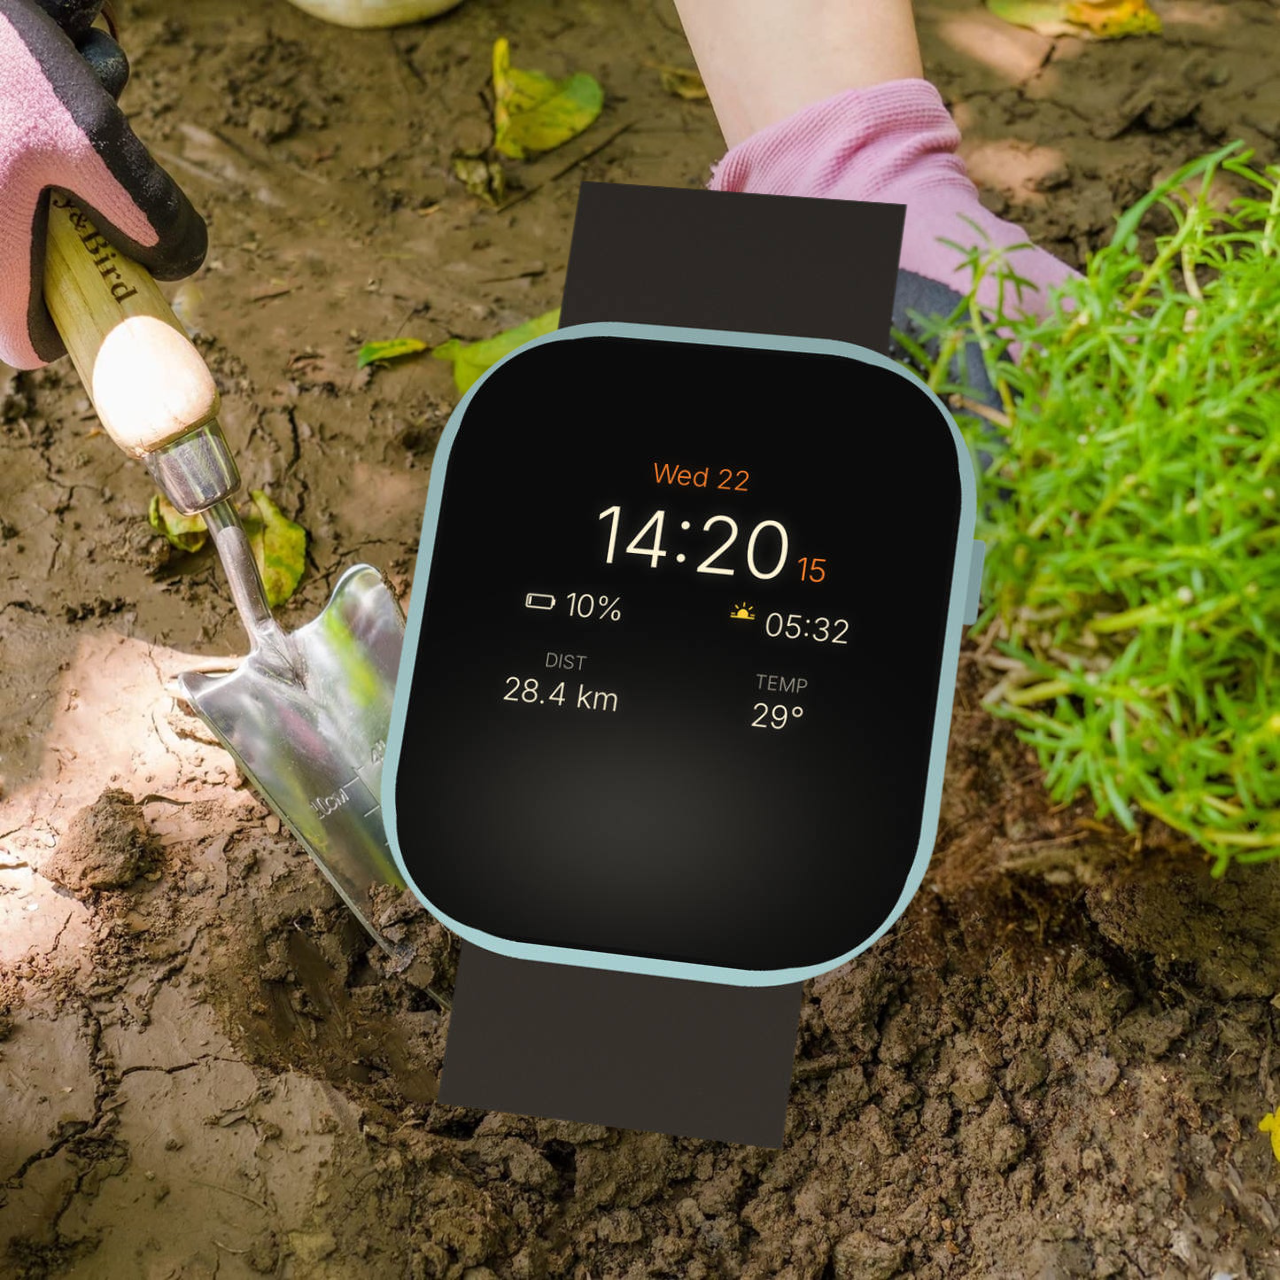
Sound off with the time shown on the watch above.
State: 14:20:15
